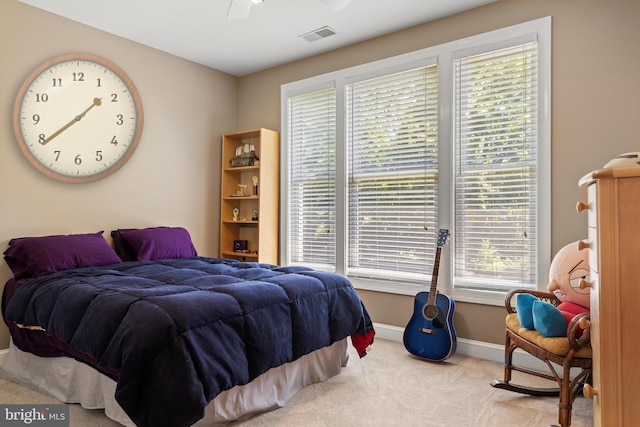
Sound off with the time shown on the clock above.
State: 1:39
